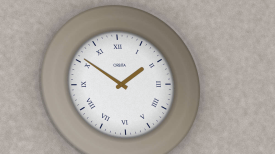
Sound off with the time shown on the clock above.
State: 1:51
